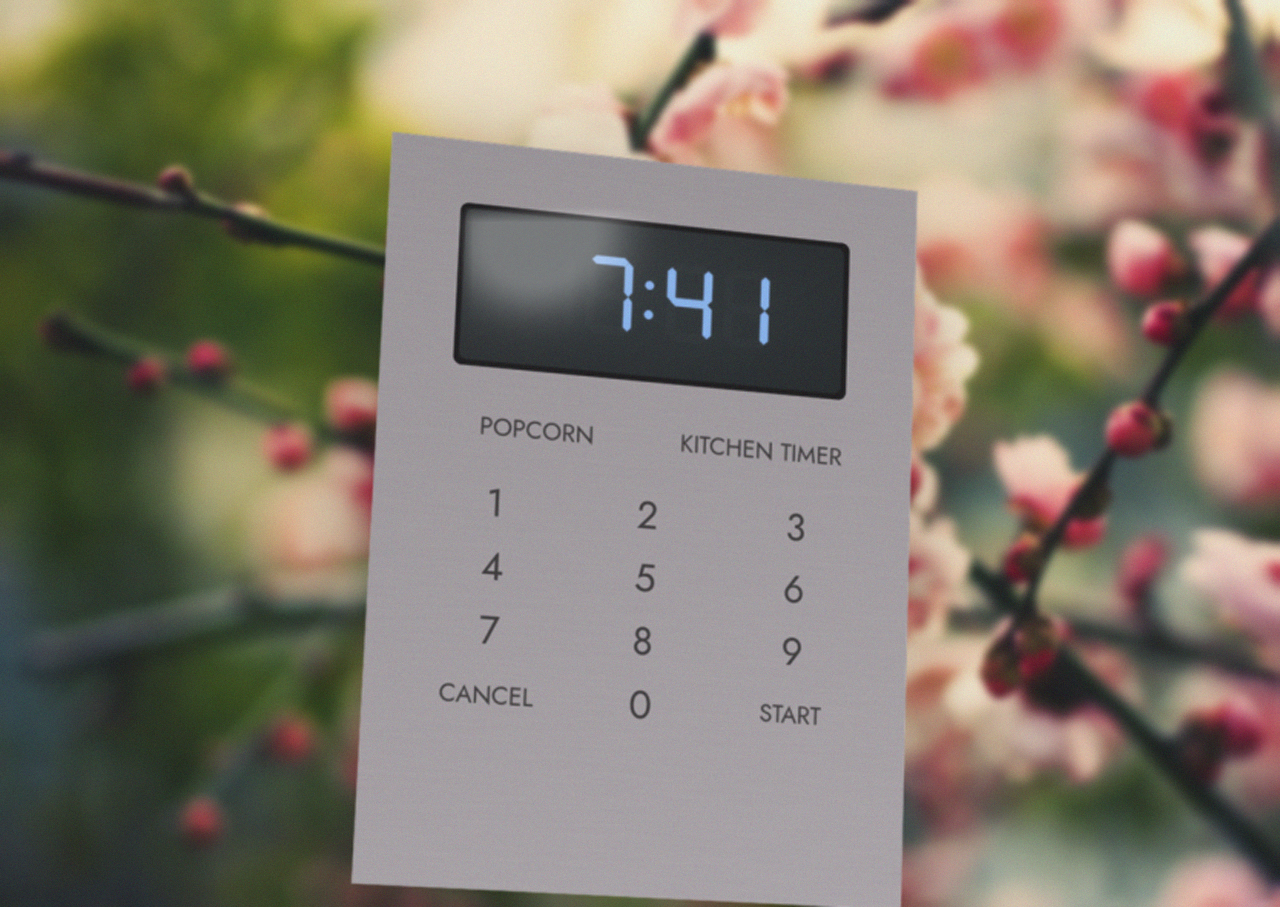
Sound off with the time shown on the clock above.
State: 7:41
